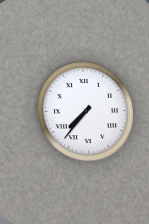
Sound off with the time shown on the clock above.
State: 7:37
